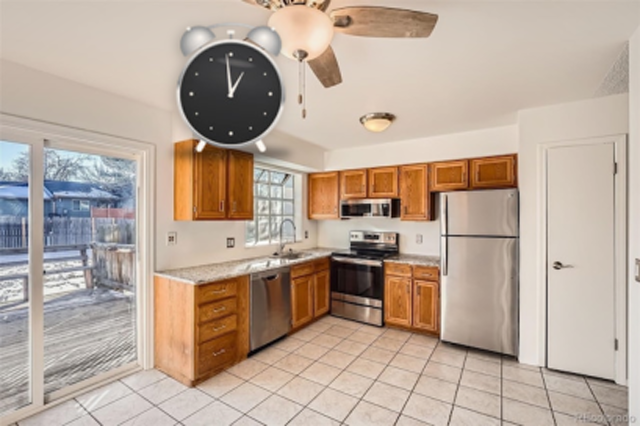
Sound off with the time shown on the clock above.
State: 12:59
